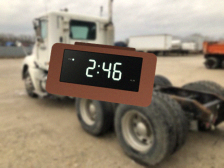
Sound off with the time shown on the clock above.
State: 2:46
